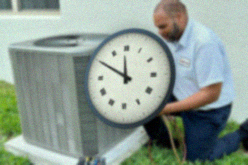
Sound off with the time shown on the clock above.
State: 11:50
